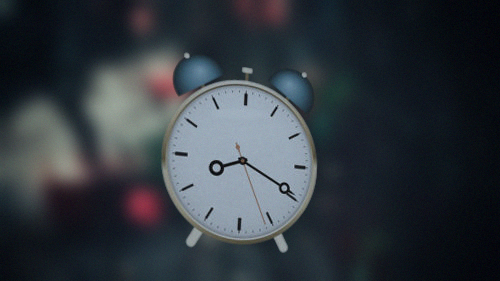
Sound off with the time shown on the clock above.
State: 8:19:26
